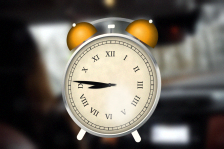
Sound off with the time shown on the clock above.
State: 8:46
